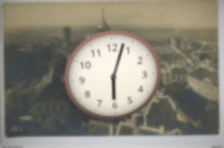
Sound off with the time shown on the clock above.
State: 6:03
